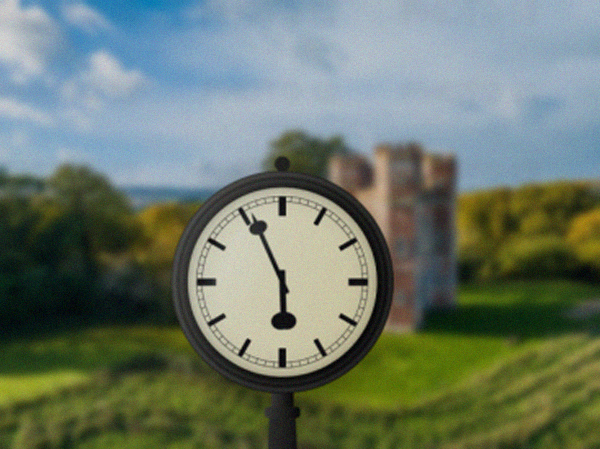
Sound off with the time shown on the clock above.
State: 5:56
